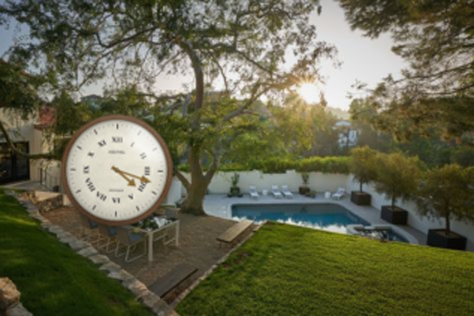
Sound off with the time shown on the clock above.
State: 4:18
